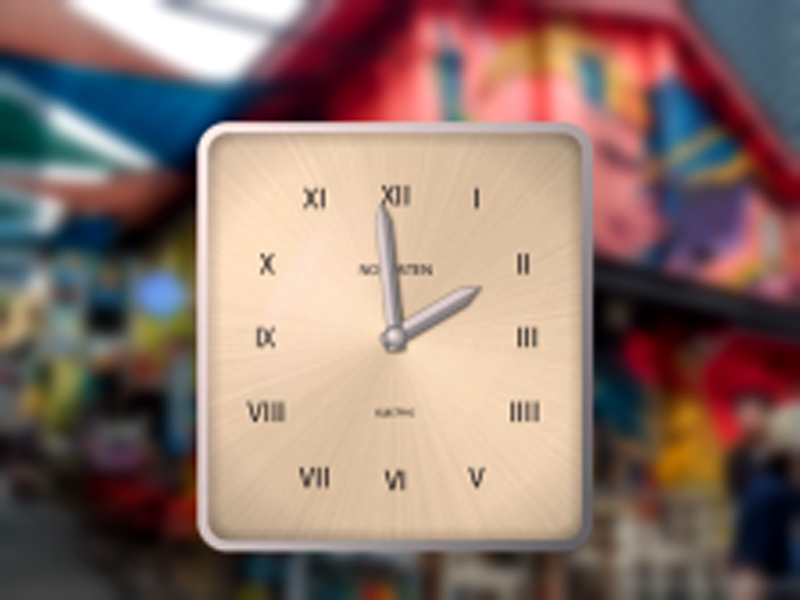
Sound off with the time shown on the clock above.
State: 1:59
